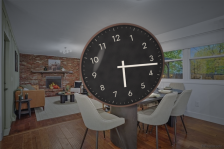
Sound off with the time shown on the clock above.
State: 6:17
